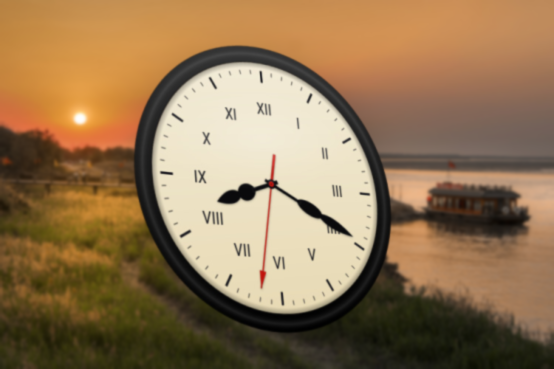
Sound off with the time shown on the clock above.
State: 8:19:32
